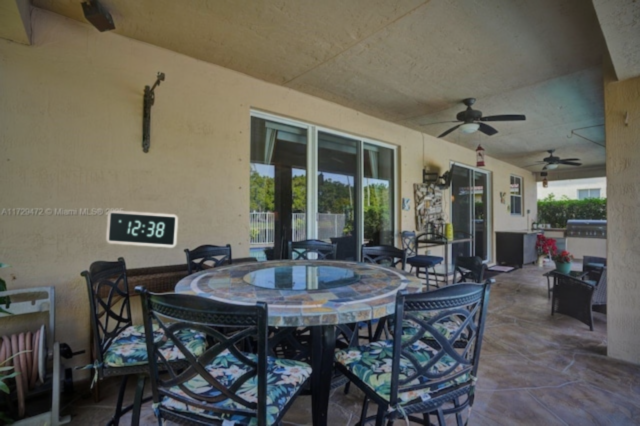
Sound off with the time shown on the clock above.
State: 12:38
